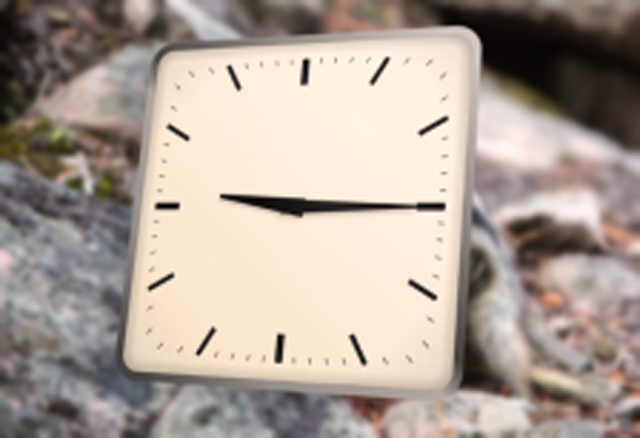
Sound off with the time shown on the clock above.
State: 9:15
